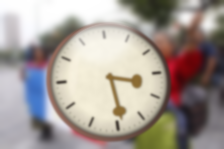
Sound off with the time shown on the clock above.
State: 3:29
